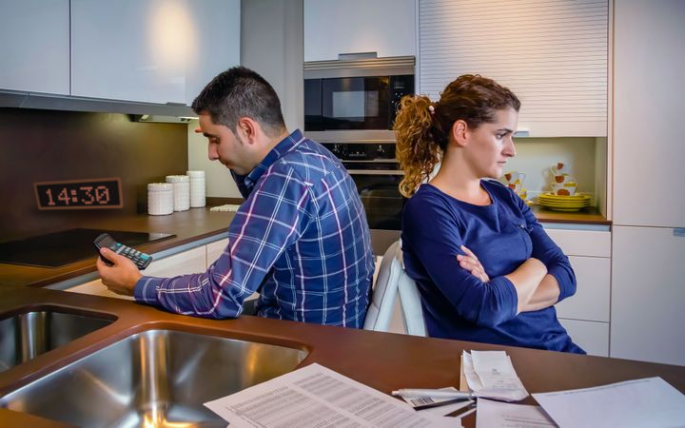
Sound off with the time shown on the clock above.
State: 14:30
